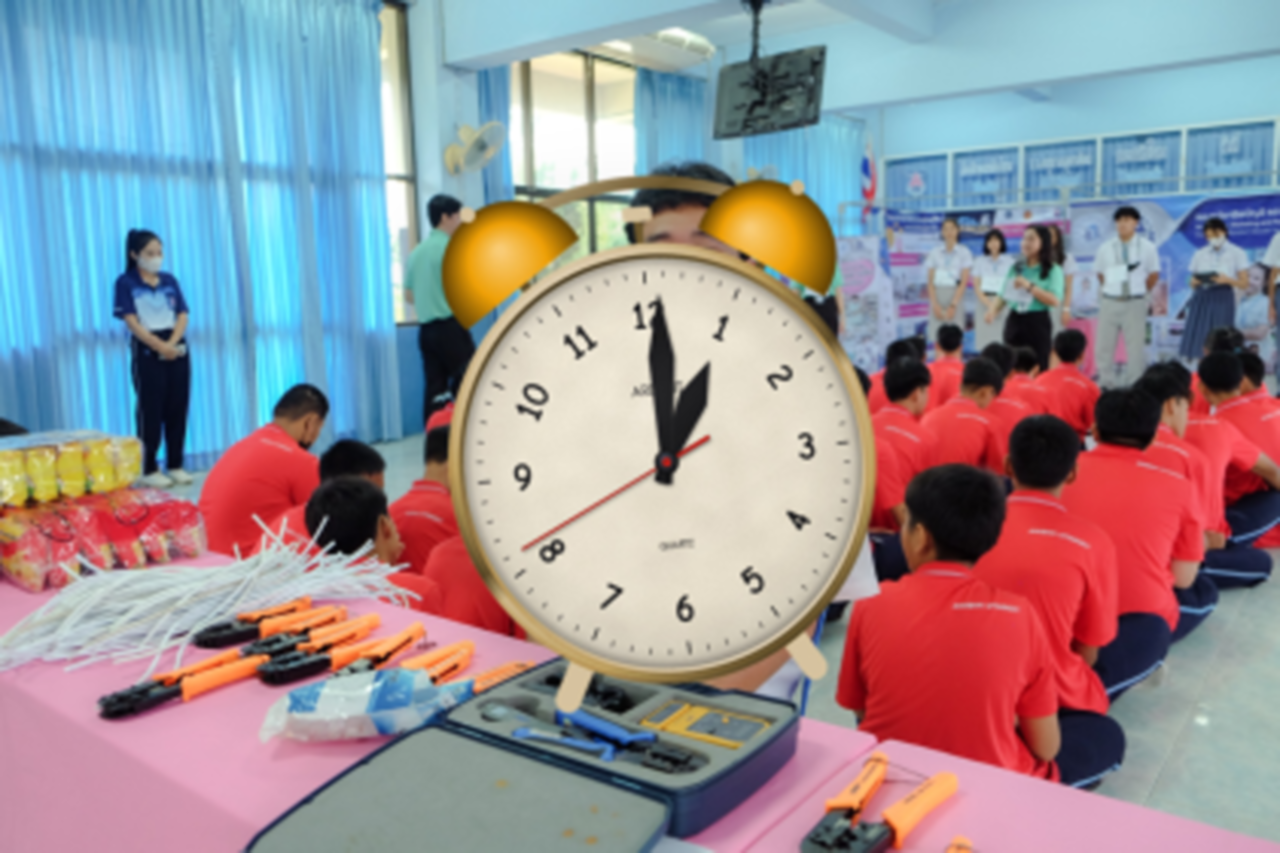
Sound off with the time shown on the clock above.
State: 1:00:41
